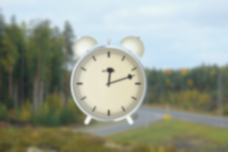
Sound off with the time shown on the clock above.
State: 12:12
